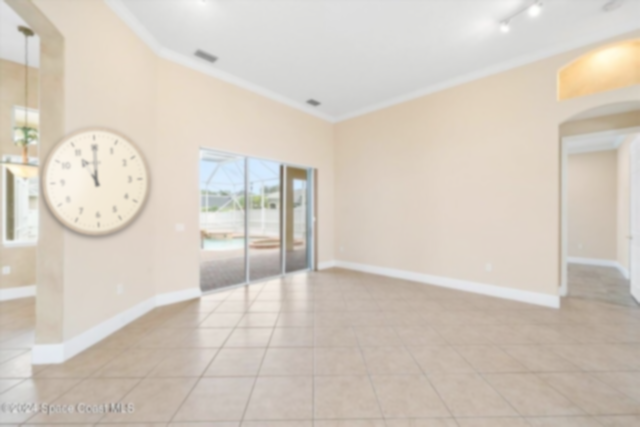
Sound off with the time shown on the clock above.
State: 11:00
